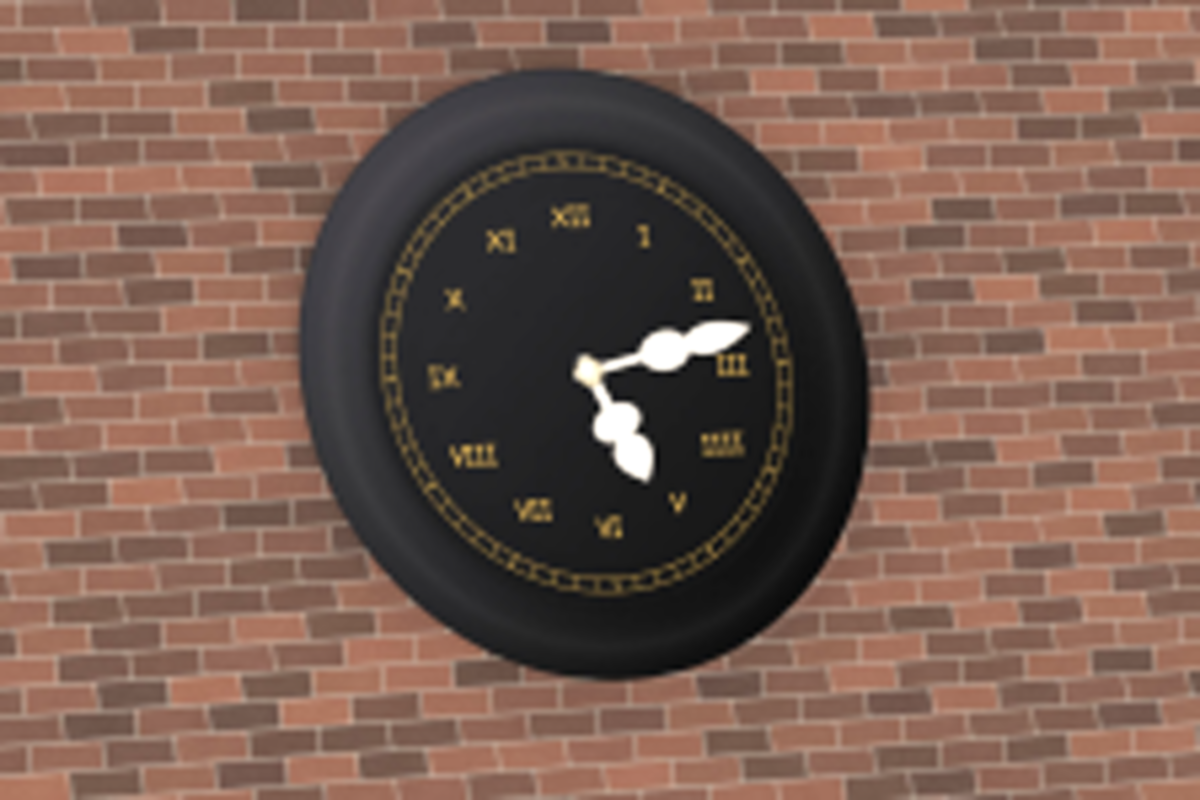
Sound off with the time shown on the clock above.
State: 5:13
